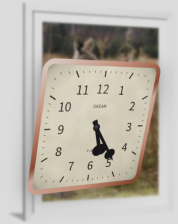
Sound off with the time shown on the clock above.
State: 5:24
